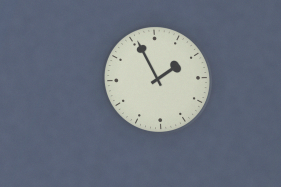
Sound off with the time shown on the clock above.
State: 1:56
